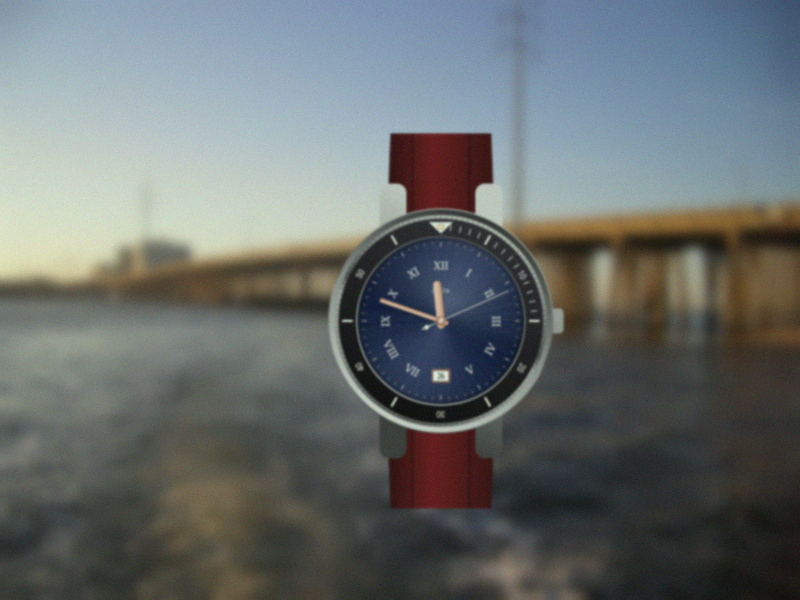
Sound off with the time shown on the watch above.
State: 11:48:11
